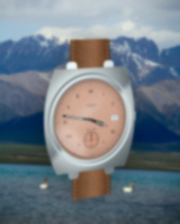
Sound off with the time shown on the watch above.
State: 3:47
